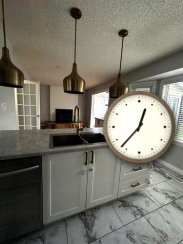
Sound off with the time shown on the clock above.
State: 12:37
